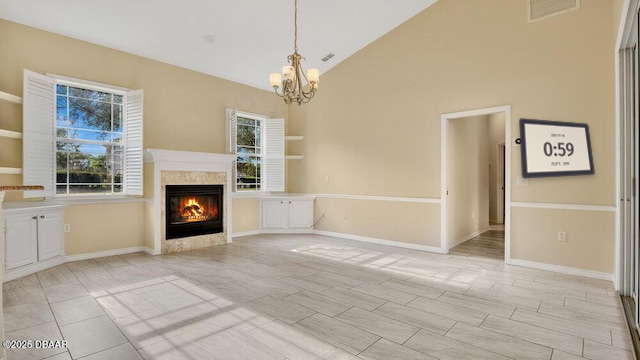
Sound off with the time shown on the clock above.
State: 0:59
